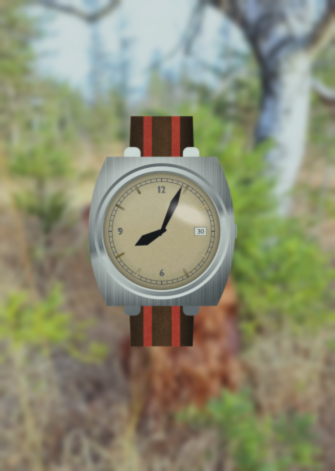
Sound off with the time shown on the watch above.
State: 8:04
